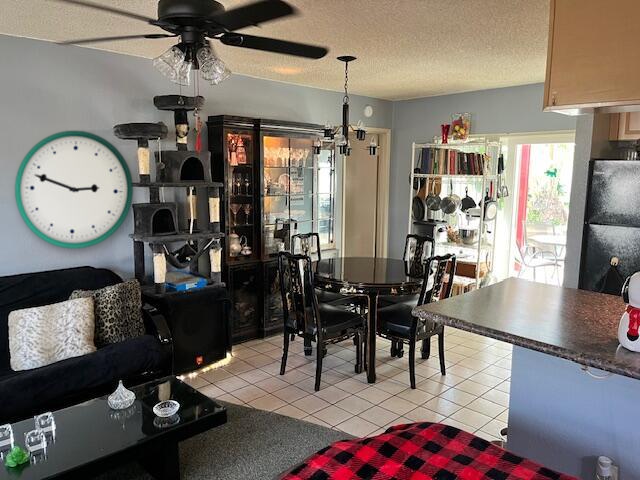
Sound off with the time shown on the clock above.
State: 2:48
